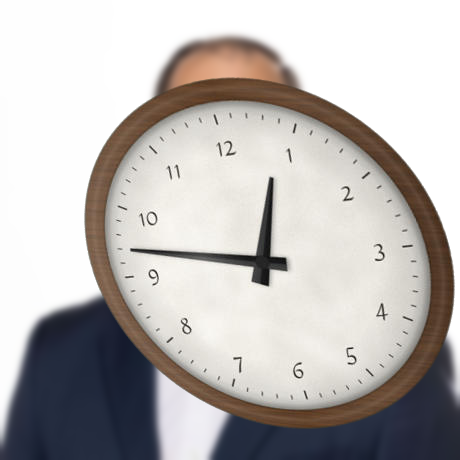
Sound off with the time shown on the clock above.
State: 12:47
